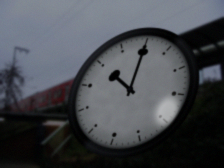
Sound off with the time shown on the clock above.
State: 10:00
